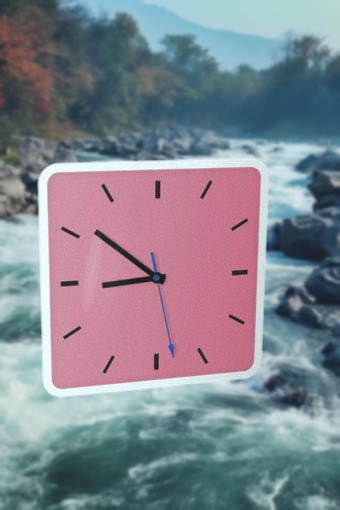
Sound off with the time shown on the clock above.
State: 8:51:28
